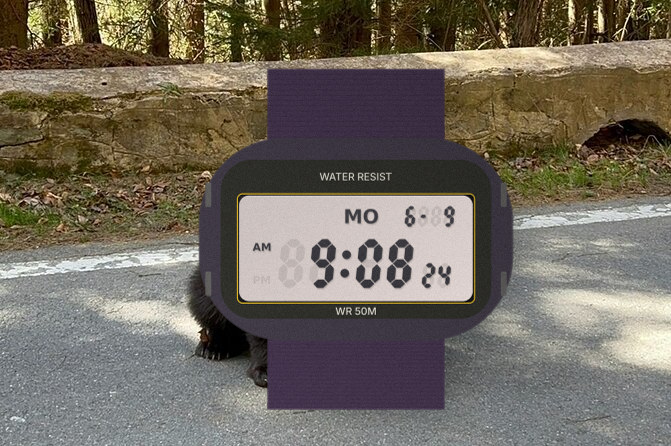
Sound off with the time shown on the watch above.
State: 9:08:24
